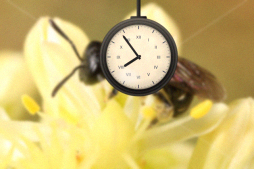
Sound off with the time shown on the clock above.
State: 7:54
